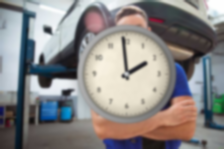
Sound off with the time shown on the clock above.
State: 1:59
